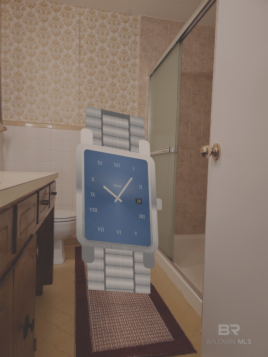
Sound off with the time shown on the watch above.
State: 10:06
